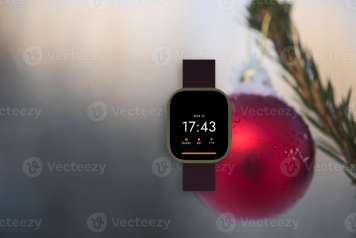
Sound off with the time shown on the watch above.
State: 17:43
